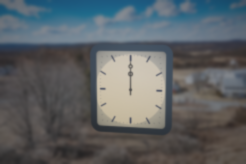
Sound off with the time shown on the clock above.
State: 12:00
